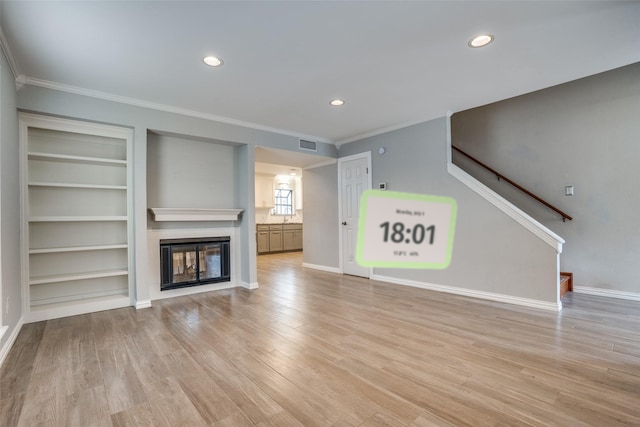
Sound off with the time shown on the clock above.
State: 18:01
